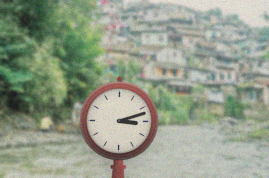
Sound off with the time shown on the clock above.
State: 3:12
